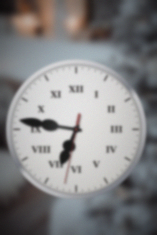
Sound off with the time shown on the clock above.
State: 6:46:32
